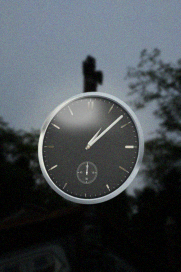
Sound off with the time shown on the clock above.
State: 1:08
